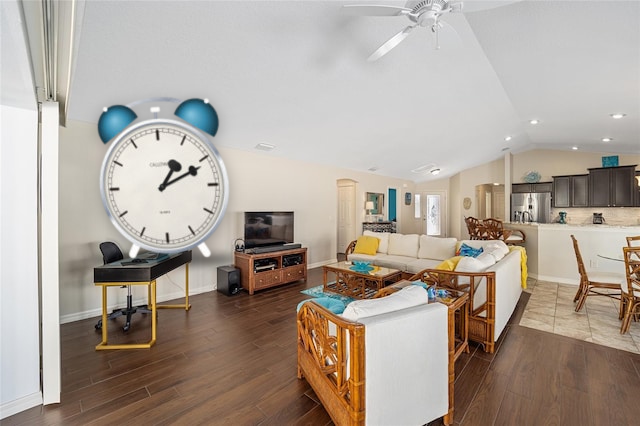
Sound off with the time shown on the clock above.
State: 1:11
